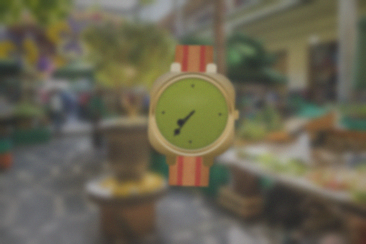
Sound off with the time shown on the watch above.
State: 7:36
